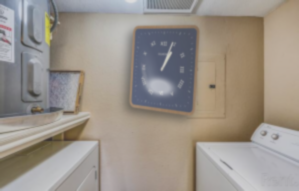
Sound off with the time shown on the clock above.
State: 1:04
